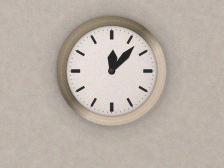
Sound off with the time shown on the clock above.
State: 12:07
